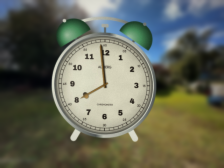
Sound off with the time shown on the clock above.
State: 7:59
